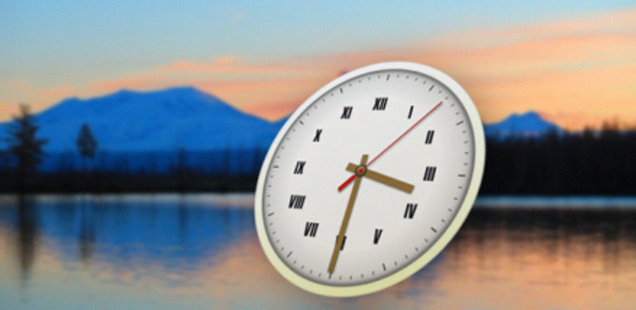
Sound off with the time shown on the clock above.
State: 3:30:07
